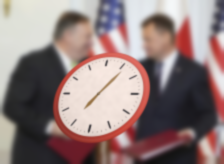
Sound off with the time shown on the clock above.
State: 7:06
